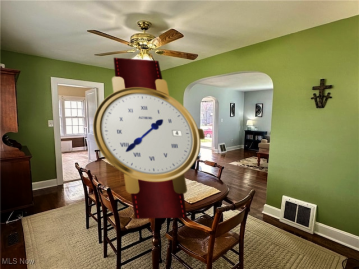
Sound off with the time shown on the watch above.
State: 1:38
